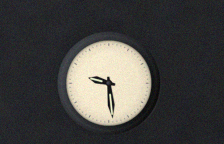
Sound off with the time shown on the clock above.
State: 9:29
